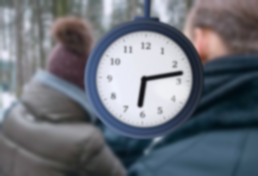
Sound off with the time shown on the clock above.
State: 6:13
